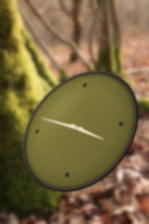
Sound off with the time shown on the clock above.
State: 3:48
